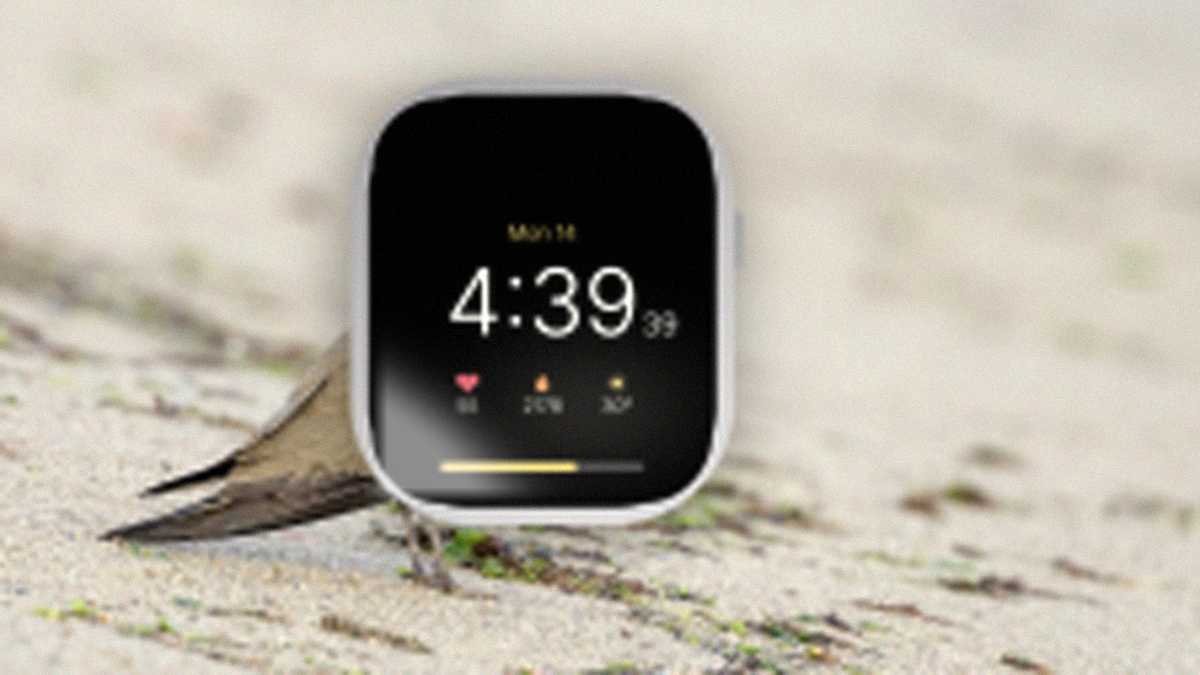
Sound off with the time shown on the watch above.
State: 4:39
